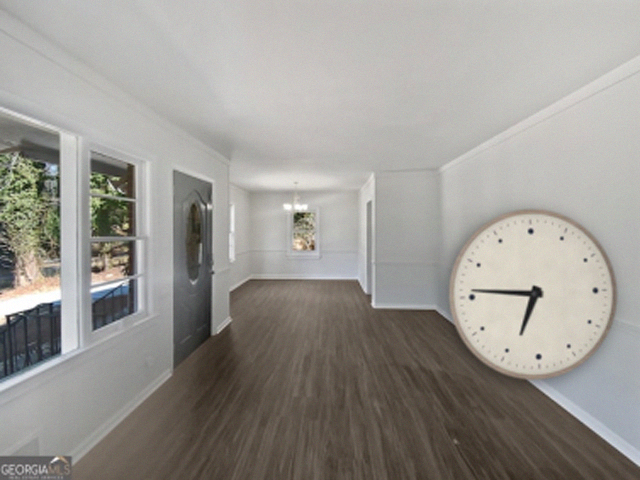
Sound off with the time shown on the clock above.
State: 6:46
